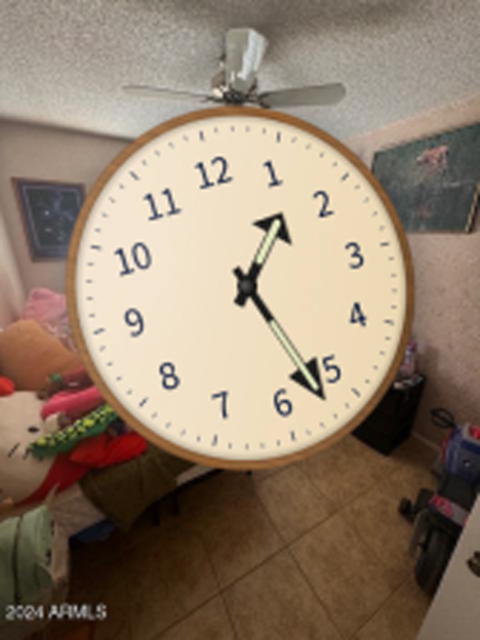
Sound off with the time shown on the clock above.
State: 1:27
